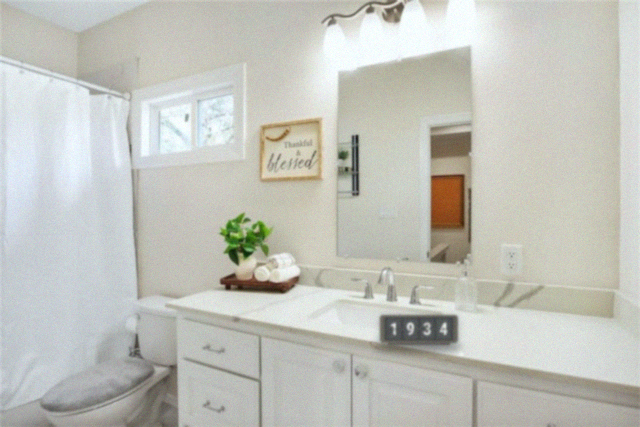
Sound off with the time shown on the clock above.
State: 19:34
